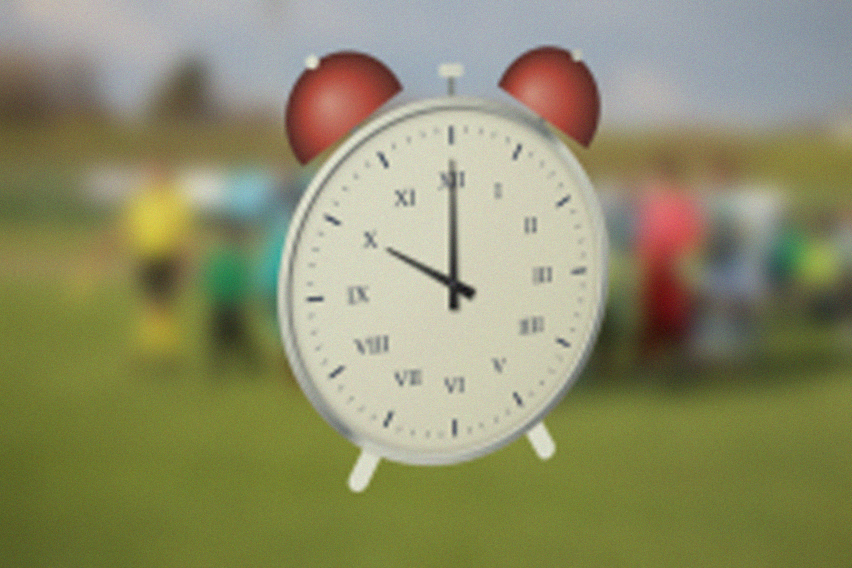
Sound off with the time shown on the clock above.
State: 10:00
